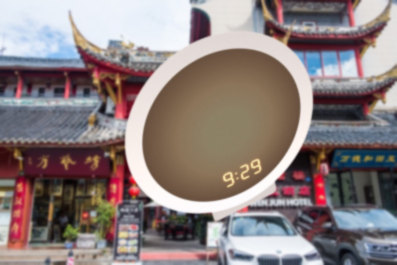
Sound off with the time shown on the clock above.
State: 9:29
